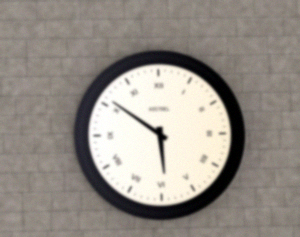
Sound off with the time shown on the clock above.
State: 5:51
